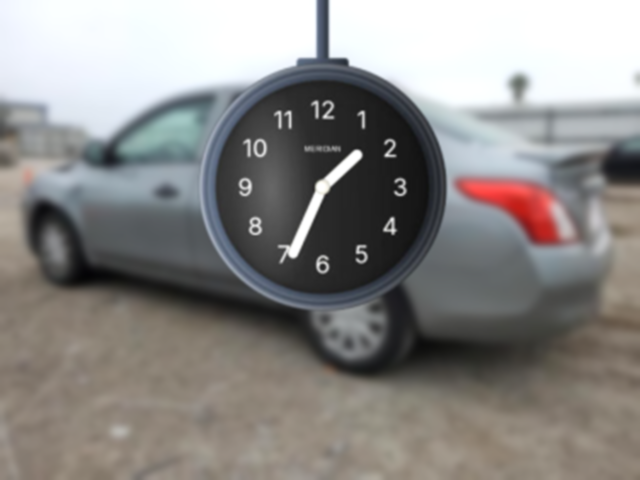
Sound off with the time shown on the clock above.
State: 1:34
